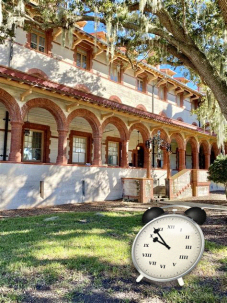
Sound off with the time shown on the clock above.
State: 9:53
